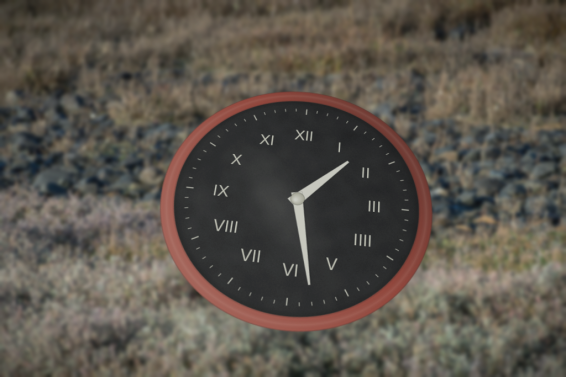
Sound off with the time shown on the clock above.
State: 1:28
